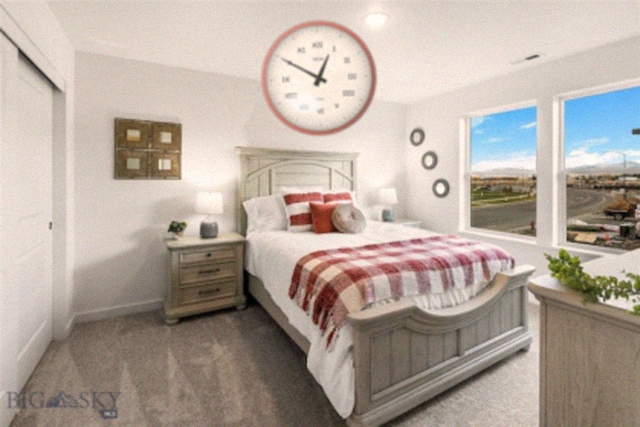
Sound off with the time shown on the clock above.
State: 12:50
